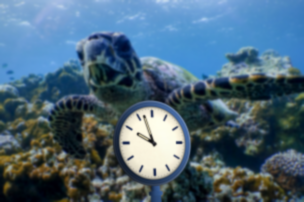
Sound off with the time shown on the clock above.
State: 9:57
